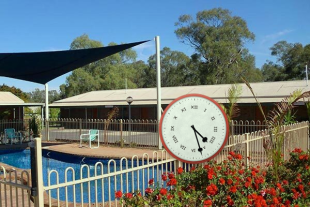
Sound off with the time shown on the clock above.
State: 4:27
